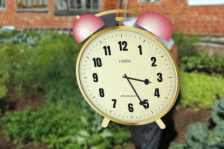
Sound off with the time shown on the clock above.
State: 3:26
